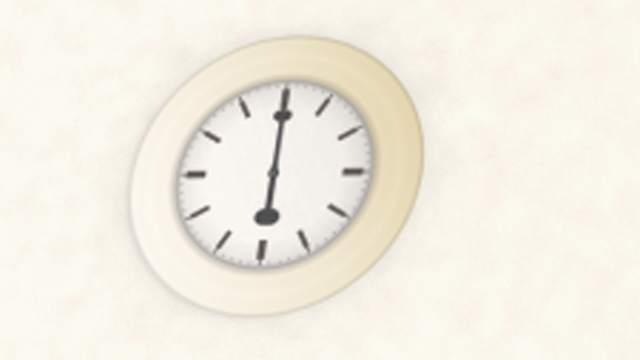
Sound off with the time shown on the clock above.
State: 6:00
